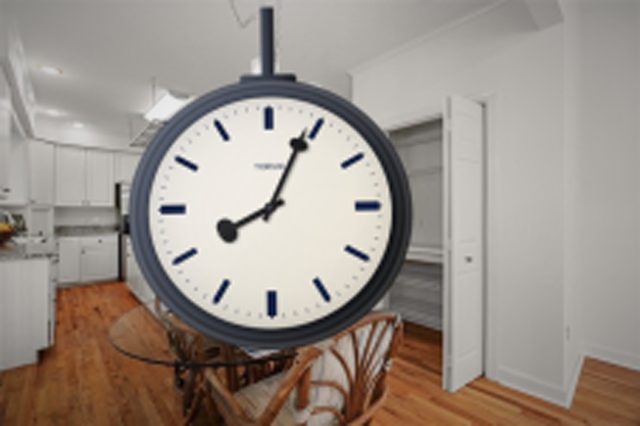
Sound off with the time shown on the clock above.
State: 8:04
